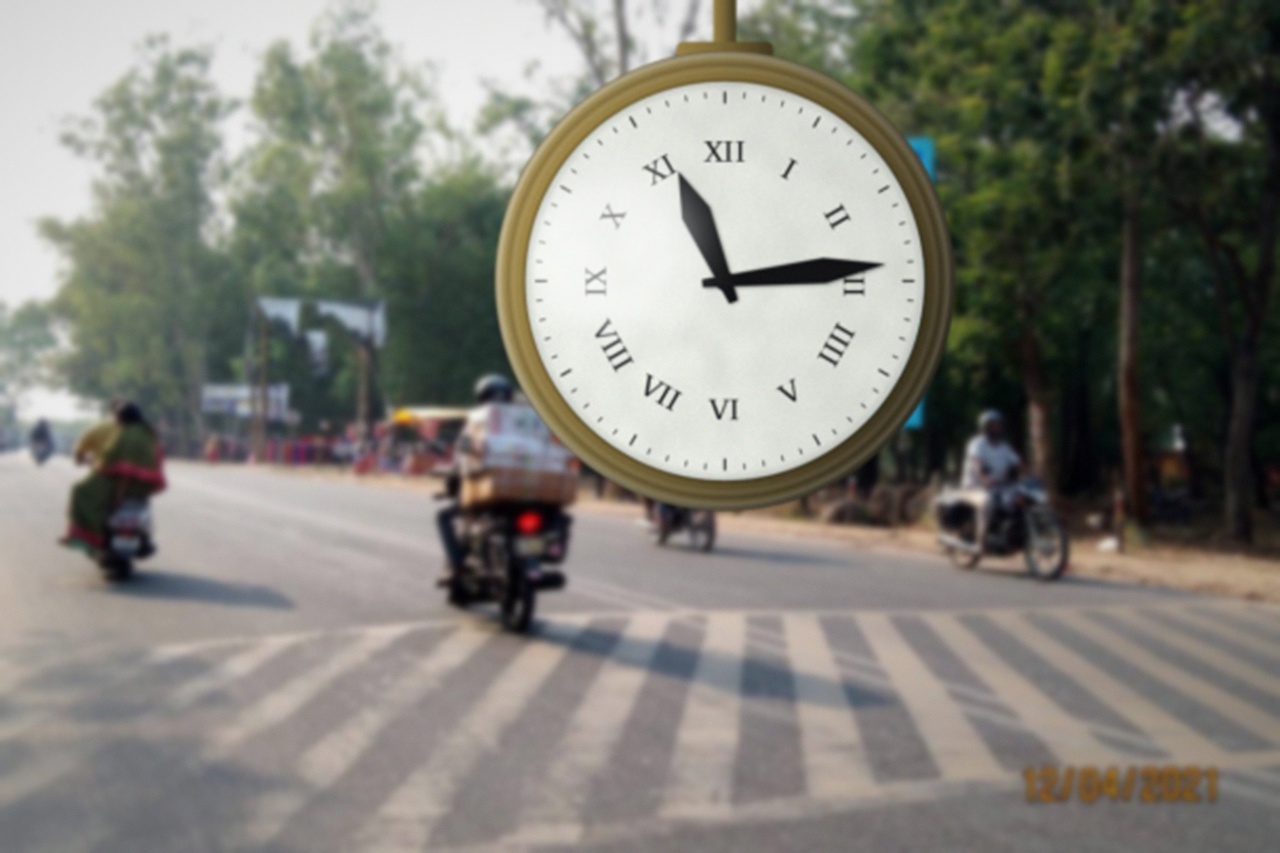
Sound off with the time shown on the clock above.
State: 11:14
